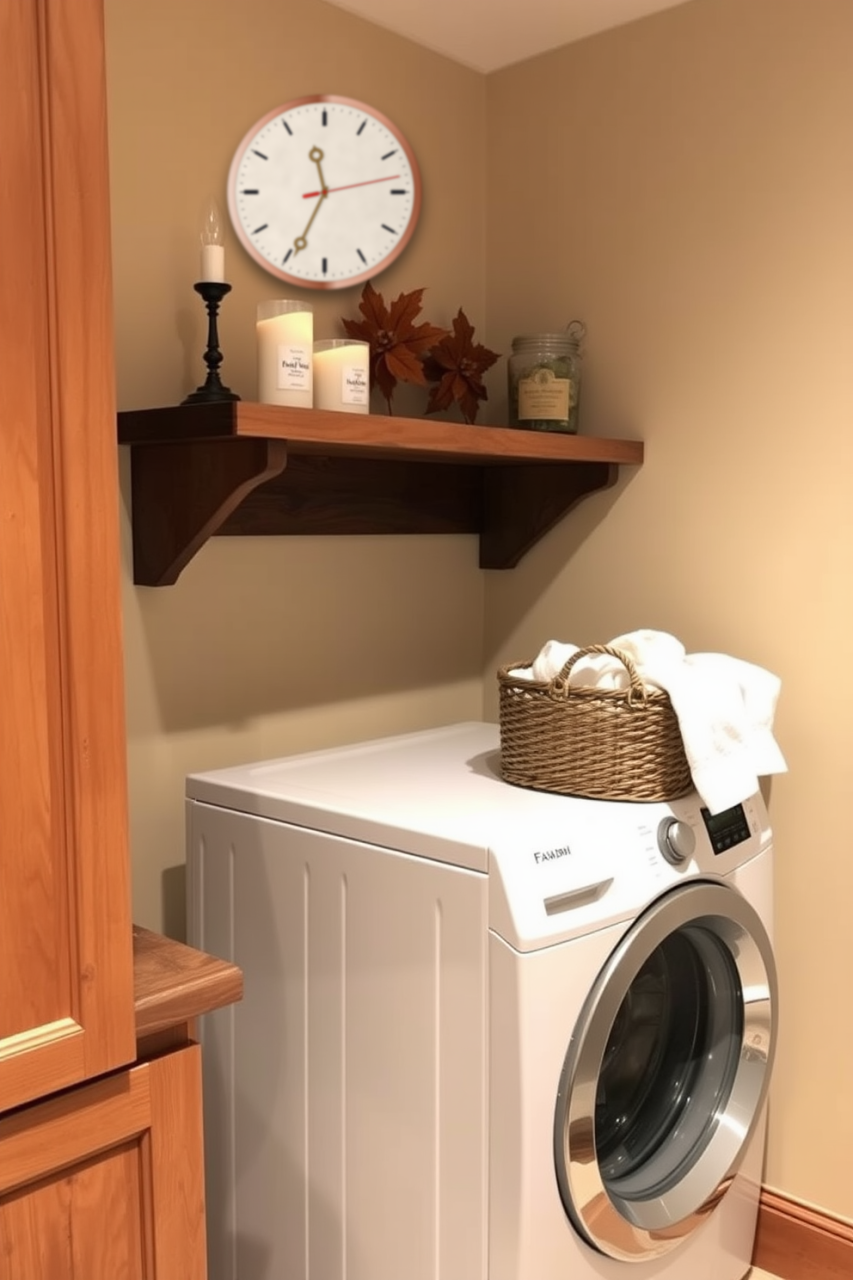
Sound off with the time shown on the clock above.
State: 11:34:13
